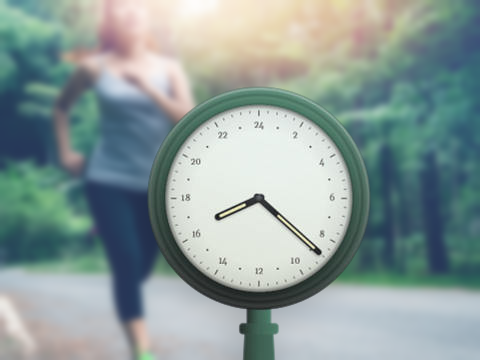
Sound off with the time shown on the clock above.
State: 16:22
